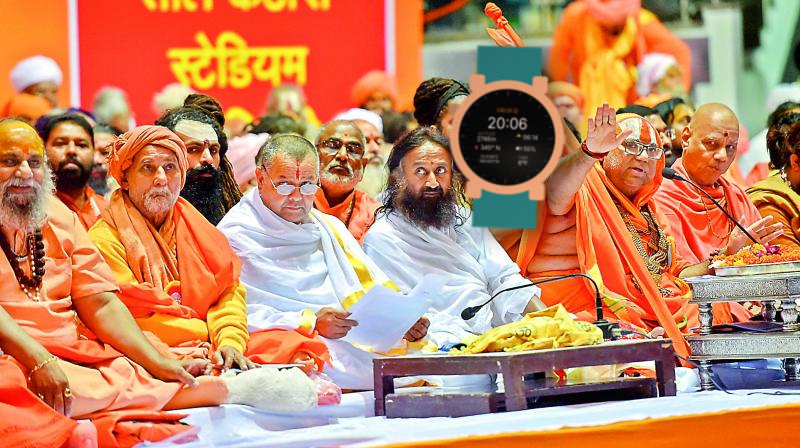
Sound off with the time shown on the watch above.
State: 20:06
